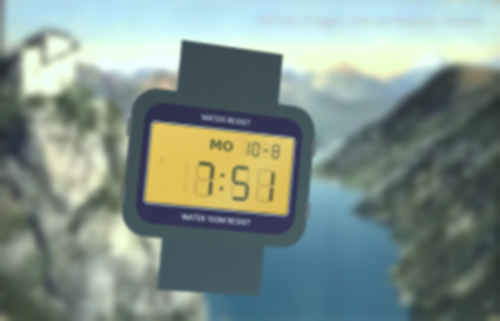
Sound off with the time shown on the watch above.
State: 7:51
